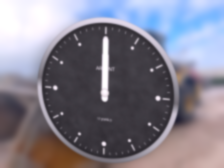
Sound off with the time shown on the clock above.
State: 12:00
